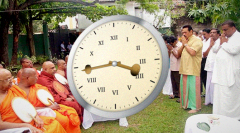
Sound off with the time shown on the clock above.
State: 3:44
